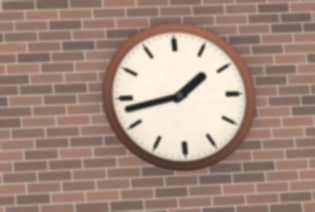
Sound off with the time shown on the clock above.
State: 1:43
